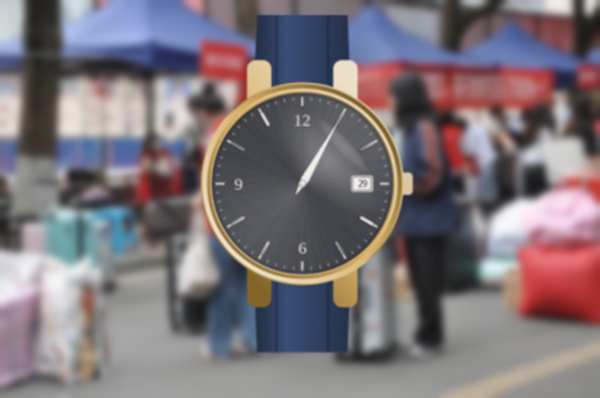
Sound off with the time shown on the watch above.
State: 1:05
